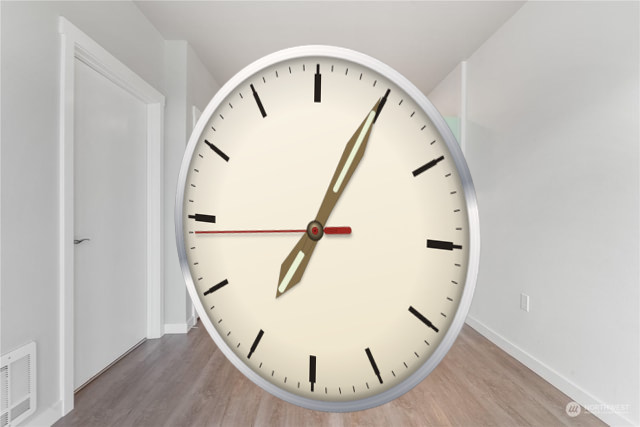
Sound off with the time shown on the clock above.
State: 7:04:44
